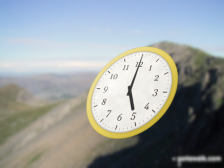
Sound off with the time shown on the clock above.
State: 5:00
